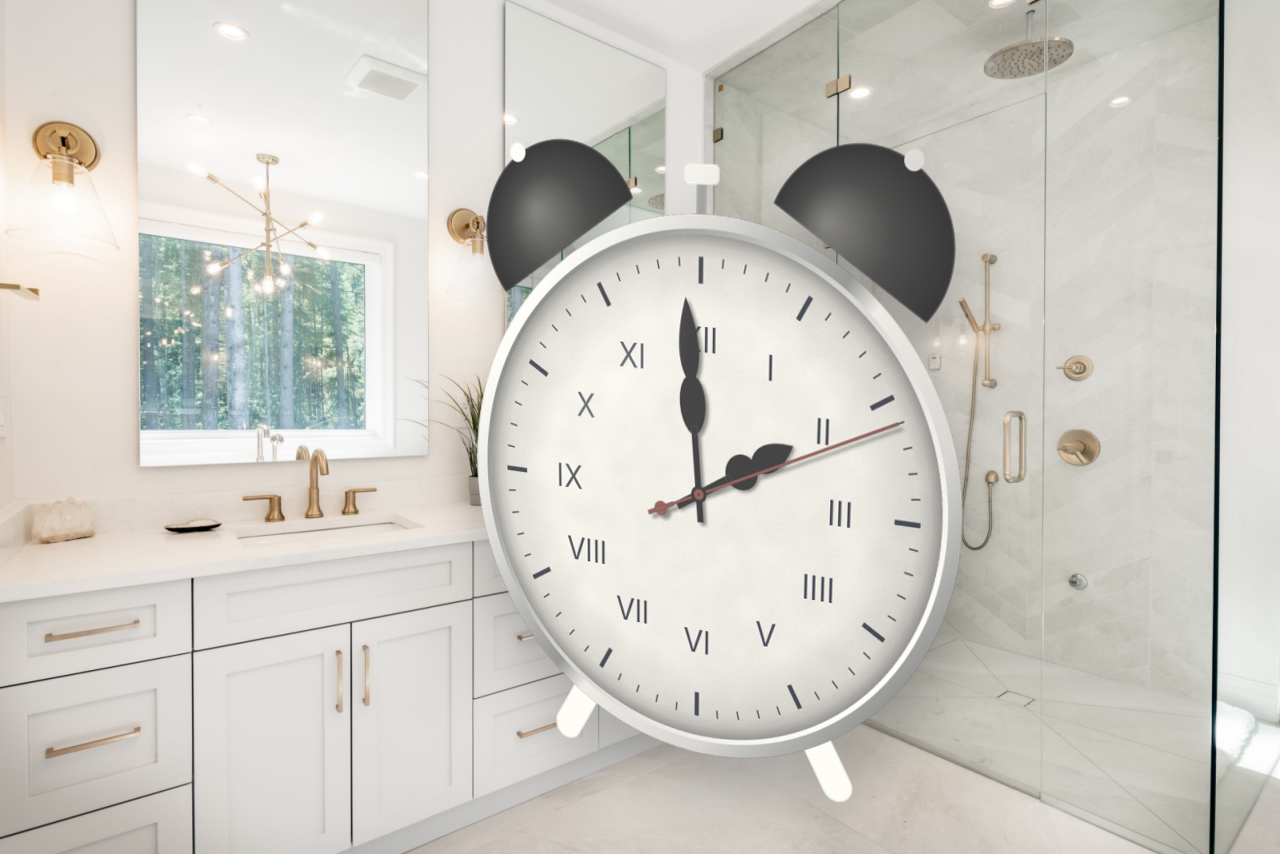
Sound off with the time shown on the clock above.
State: 1:59:11
